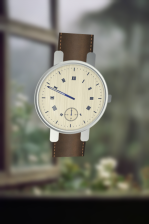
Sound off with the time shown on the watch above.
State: 9:49
